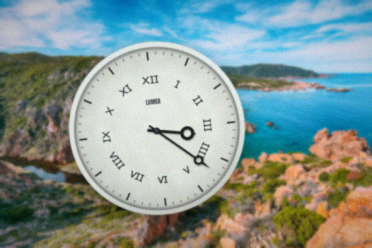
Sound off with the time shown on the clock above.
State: 3:22
